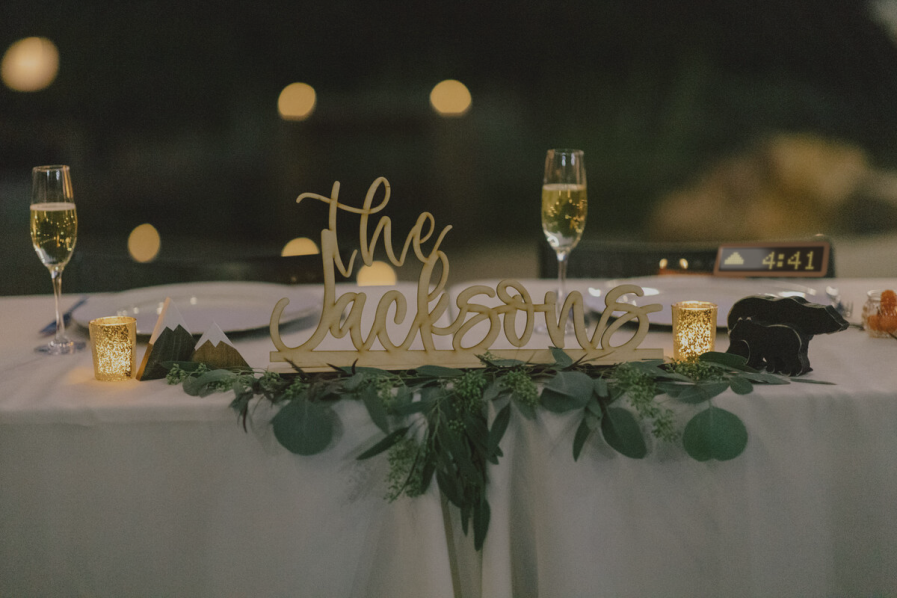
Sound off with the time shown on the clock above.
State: 4:41
